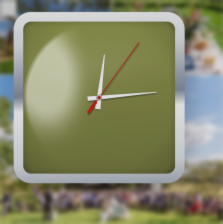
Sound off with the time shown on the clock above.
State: 12:14:06
